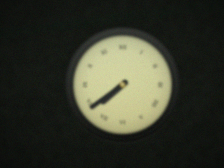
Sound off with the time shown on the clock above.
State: 7:39
